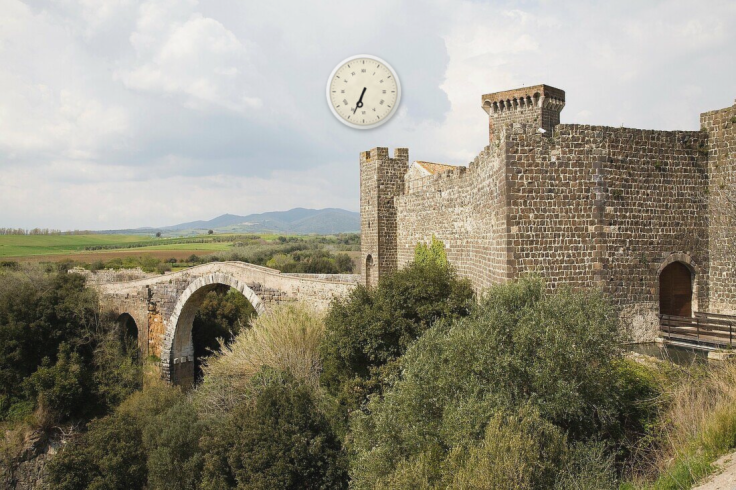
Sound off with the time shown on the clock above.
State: 6:34
